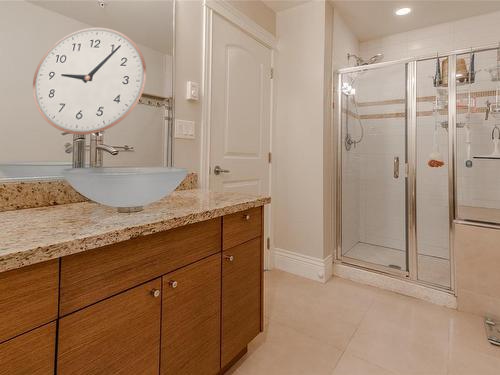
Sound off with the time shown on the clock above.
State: 9:06
